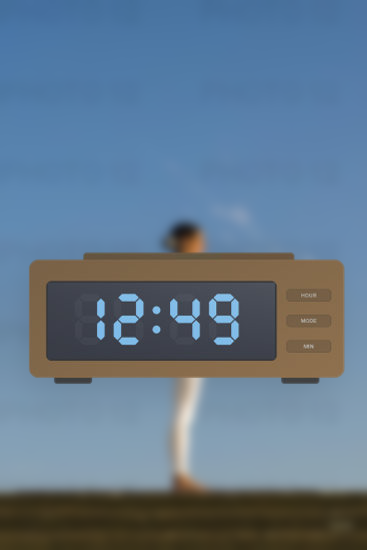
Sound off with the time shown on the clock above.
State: 12:49
